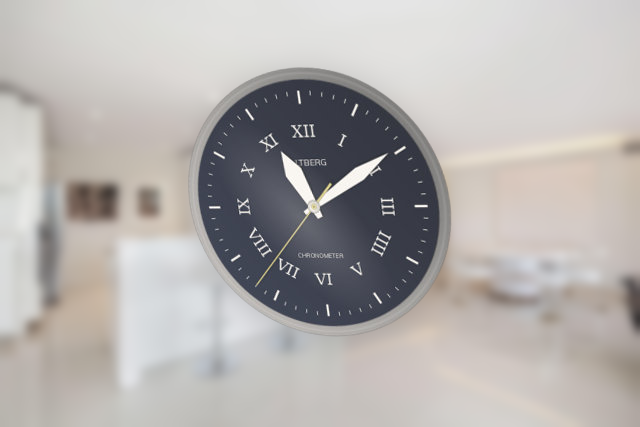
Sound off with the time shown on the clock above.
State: 11:09:37
